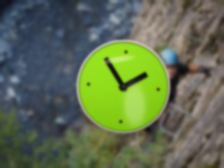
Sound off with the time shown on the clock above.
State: 1:54
